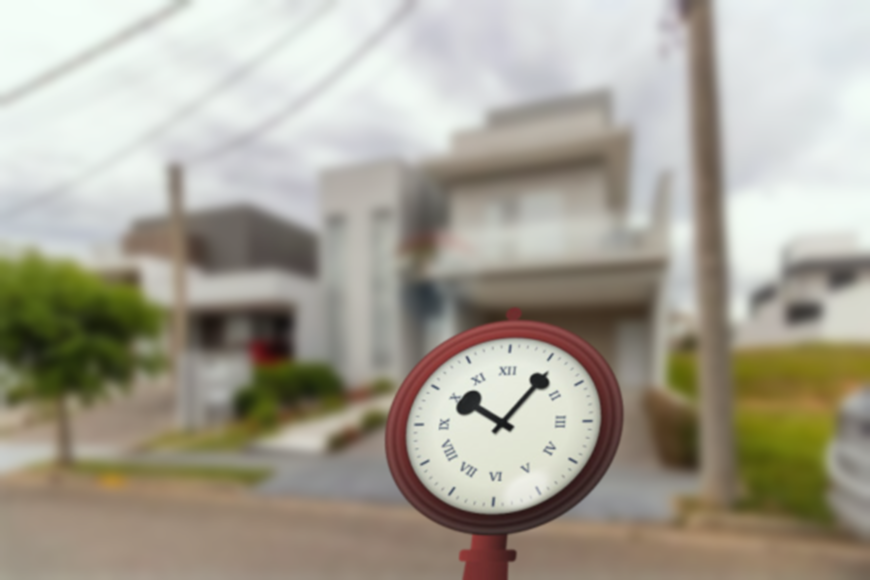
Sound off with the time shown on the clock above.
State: 10:06
